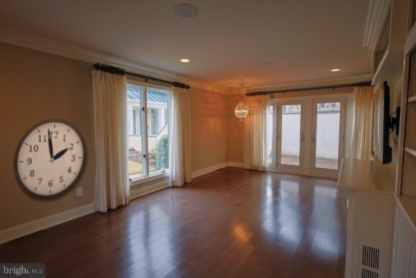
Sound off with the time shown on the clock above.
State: 1:58
